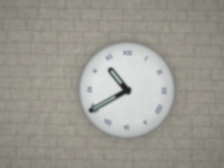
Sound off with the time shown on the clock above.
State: 10:40
